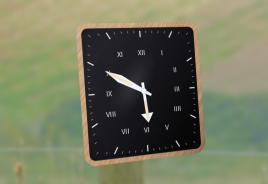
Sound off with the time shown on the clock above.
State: 5:50
